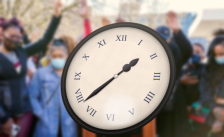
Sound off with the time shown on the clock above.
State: 1:38
